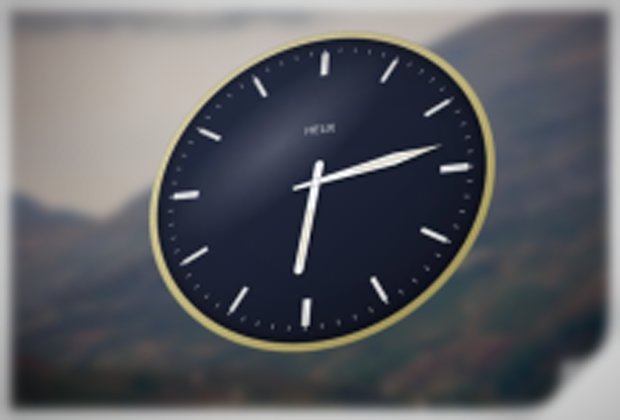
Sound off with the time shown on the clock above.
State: 6:13
